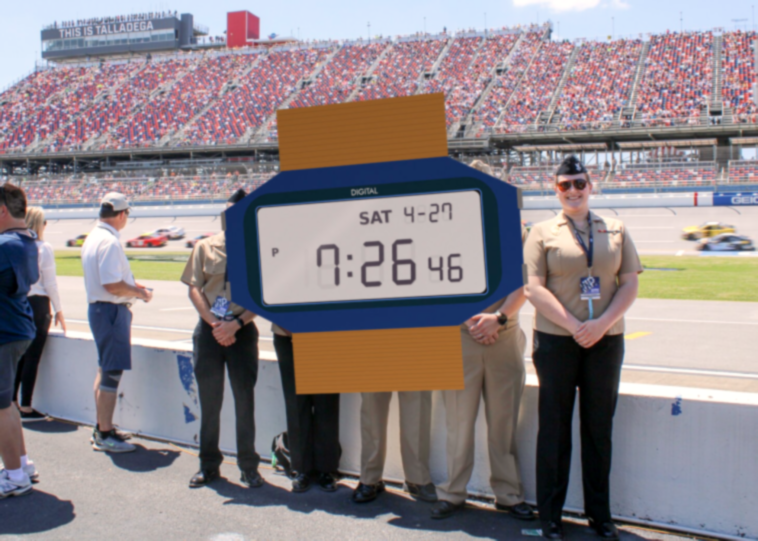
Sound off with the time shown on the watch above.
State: 7:26:46
